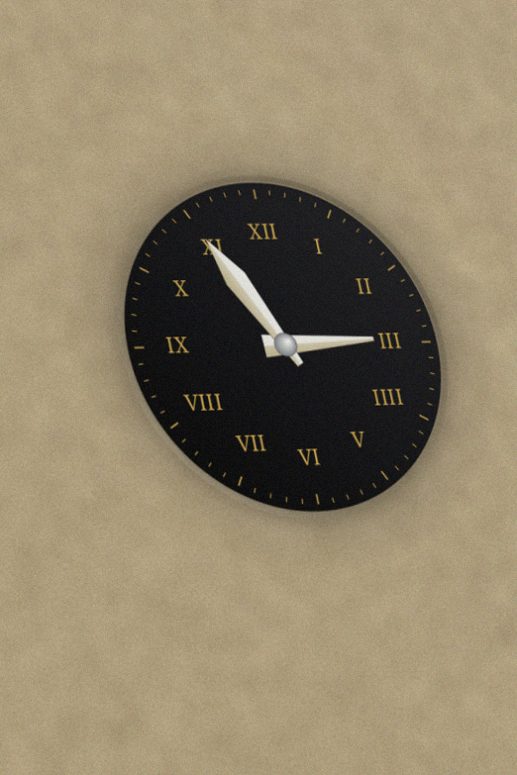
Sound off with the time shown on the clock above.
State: 2:55
